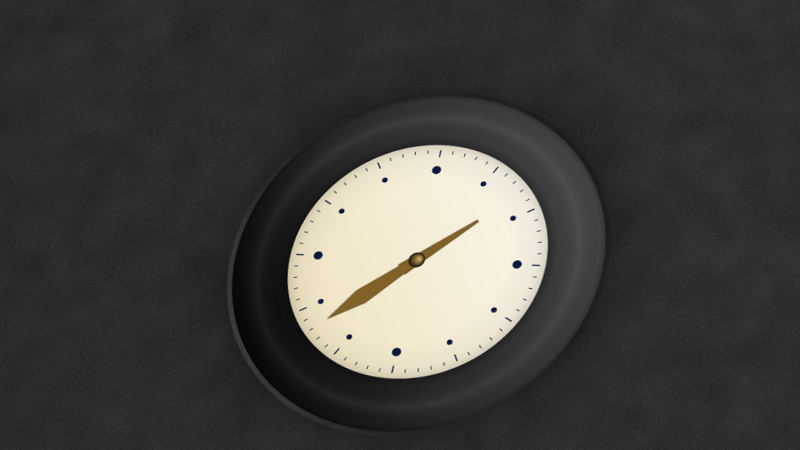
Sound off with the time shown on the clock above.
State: 1:38
